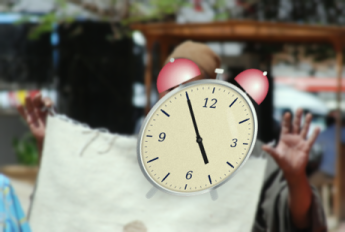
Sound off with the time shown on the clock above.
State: 4:55
